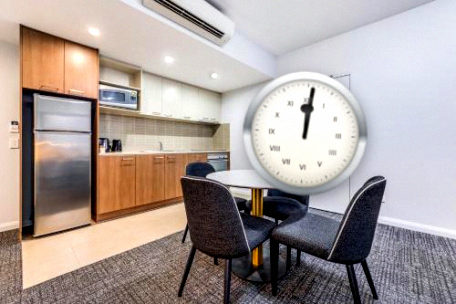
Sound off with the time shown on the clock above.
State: 12:01
